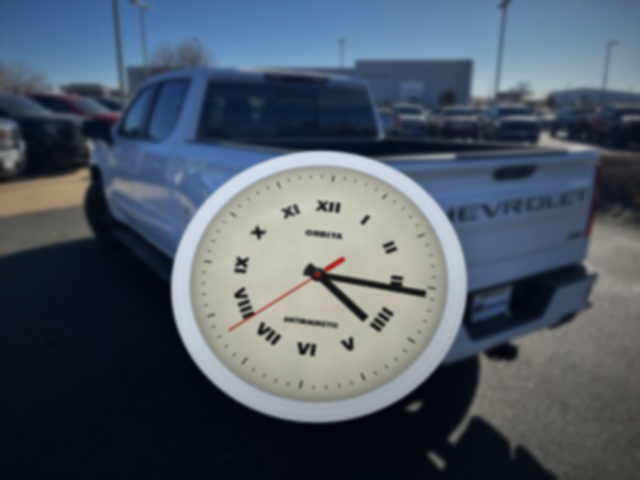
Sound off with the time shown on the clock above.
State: 4:15:38
